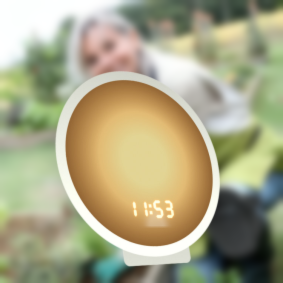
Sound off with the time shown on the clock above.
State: 11:53
